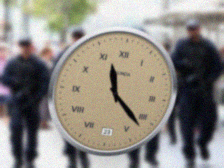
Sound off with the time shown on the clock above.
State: 11:22
